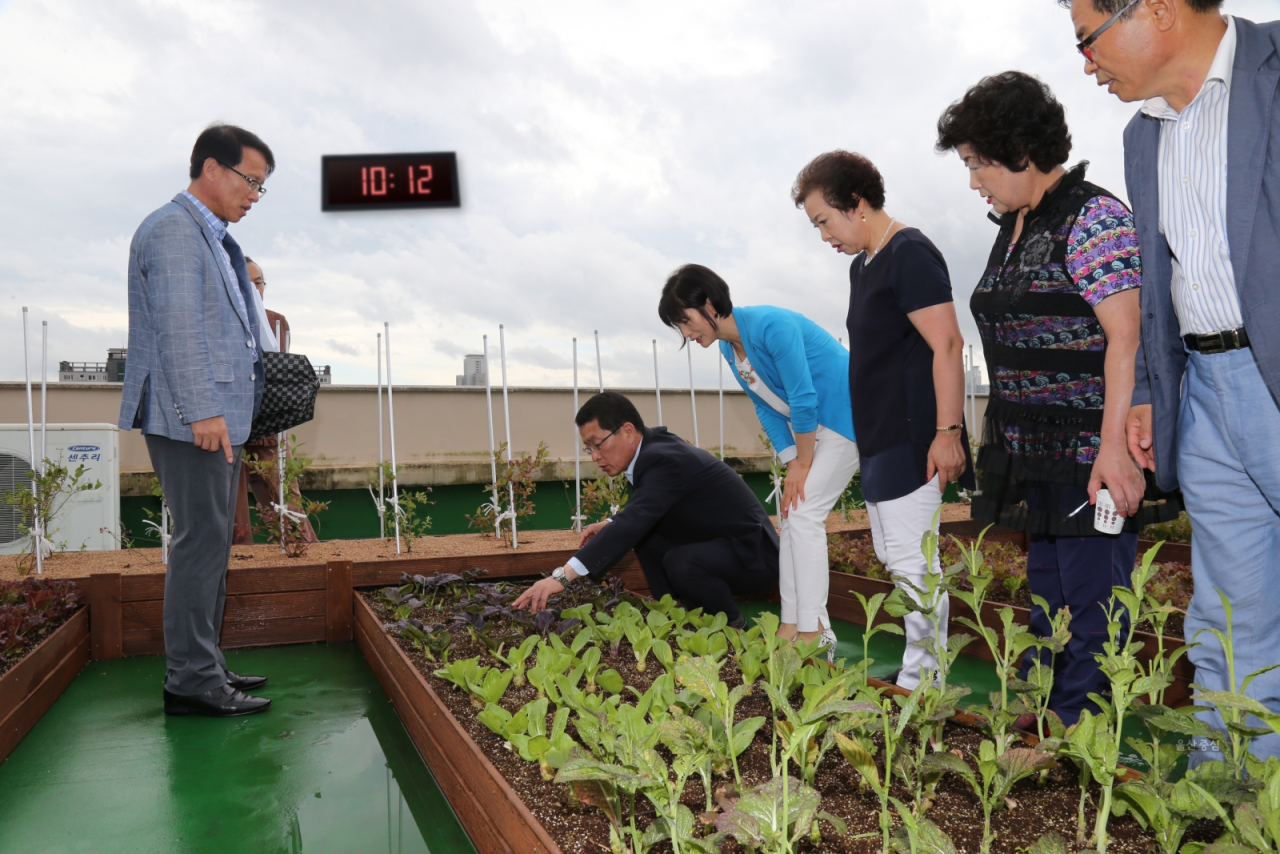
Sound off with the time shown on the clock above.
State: 10:12
